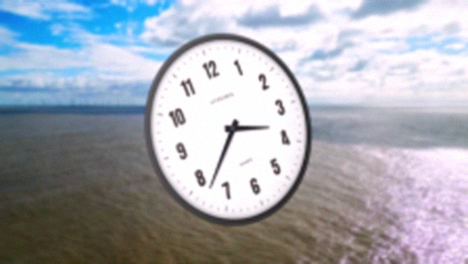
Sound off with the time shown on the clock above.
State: 3:38
